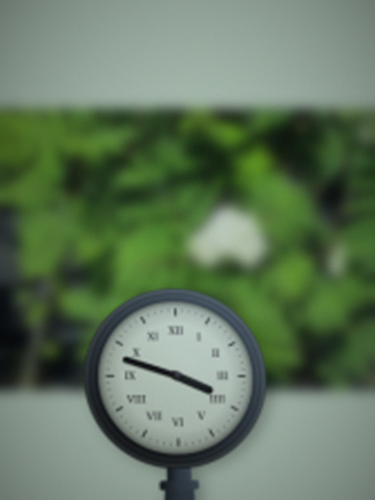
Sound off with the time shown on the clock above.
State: 3:48
